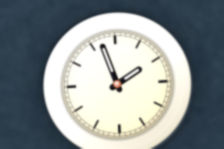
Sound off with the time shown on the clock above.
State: 1:57
